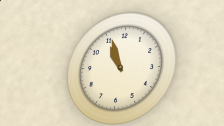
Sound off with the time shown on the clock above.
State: 10:56
